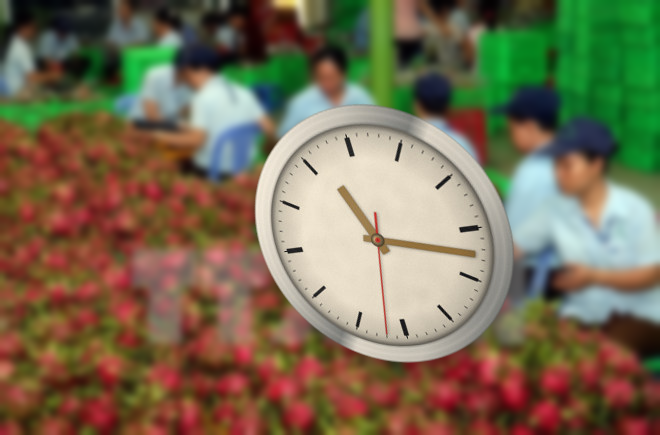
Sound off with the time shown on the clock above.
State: 11:17:32
